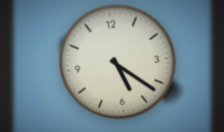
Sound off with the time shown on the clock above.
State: 5:22
